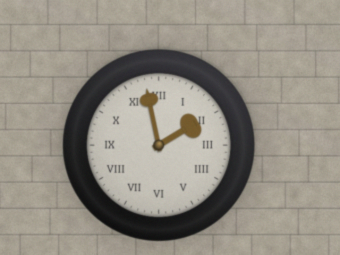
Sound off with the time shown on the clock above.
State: 1:58
